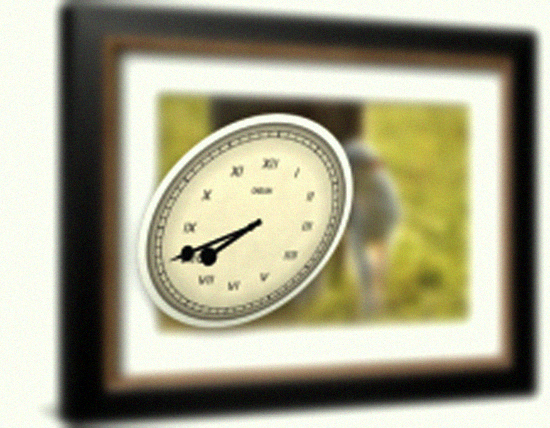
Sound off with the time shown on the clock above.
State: 7:41
